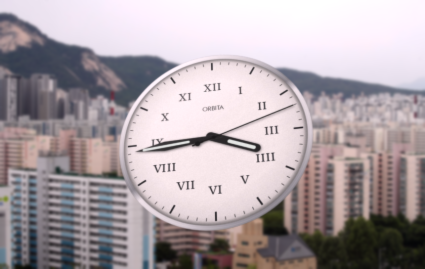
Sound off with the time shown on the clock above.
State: 3:44:12
